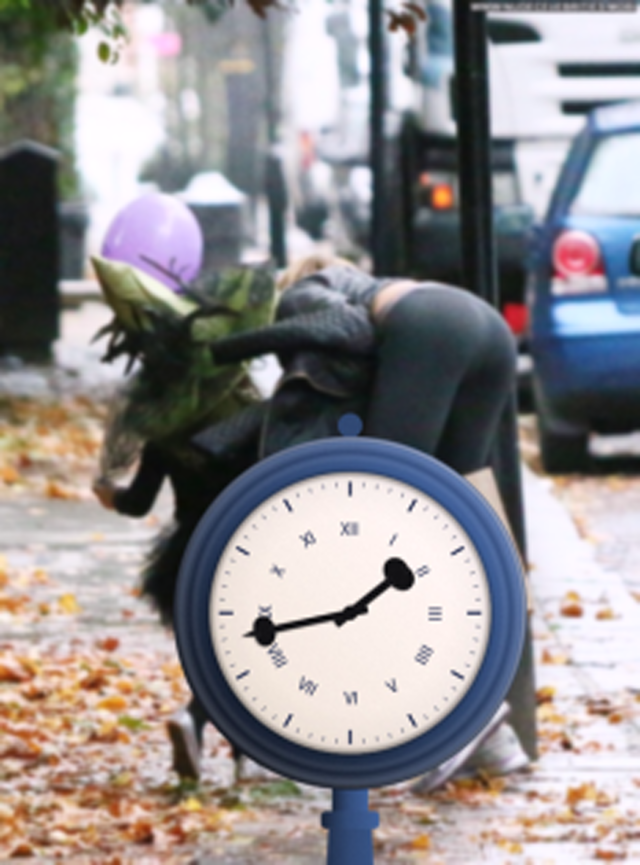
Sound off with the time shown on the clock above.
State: 1:43
